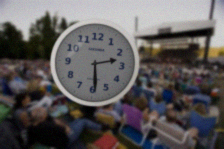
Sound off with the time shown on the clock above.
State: 2:29
